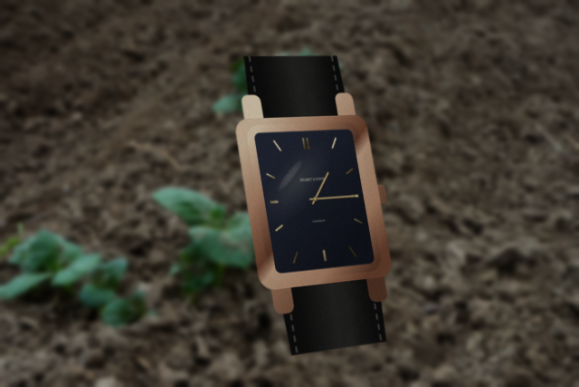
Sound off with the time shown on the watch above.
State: 1:15
